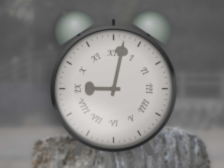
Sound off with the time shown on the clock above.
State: 9:02
